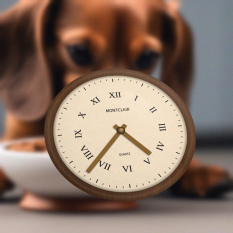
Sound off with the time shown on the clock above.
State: 4:37
